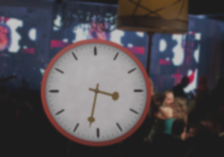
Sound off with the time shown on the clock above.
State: 3:32
